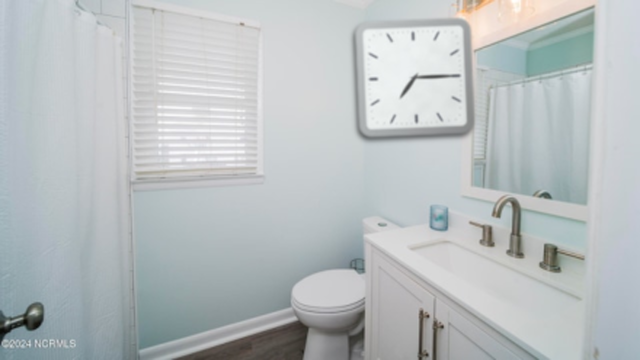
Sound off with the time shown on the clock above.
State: 7:15
